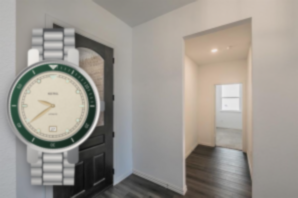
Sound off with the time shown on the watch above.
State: 9:39
